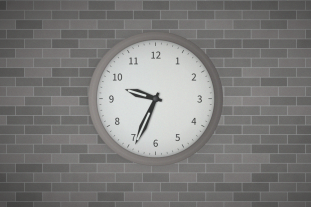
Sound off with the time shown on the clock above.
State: 9:34
